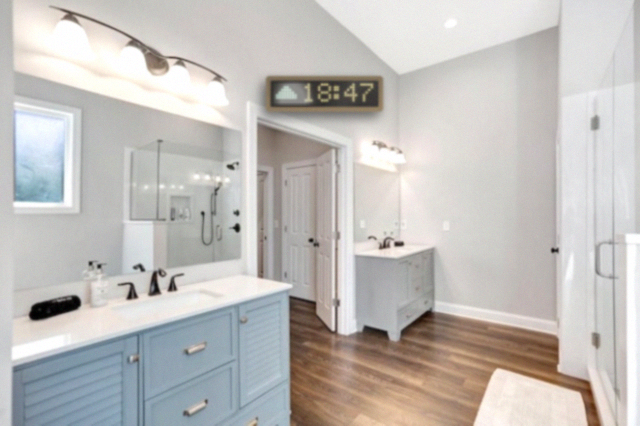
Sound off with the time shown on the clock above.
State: 18:47
